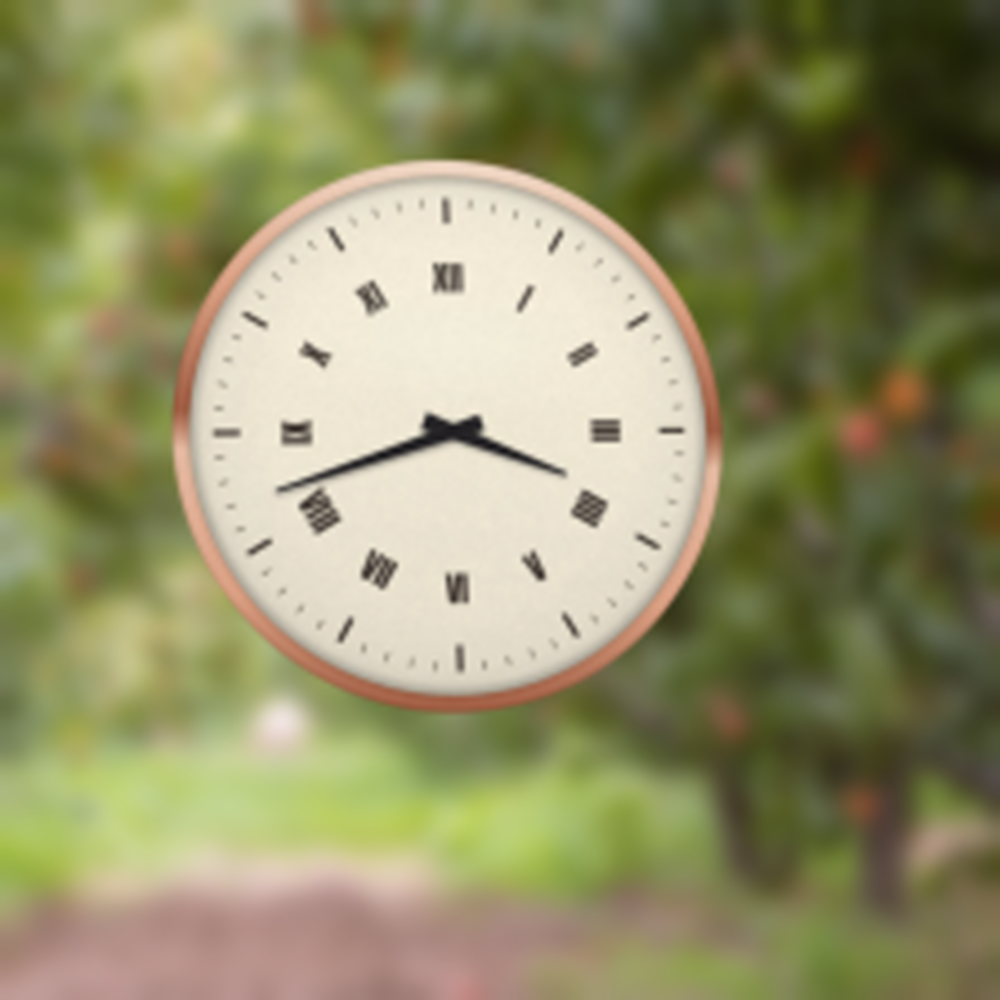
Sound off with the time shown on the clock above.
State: 3:42
